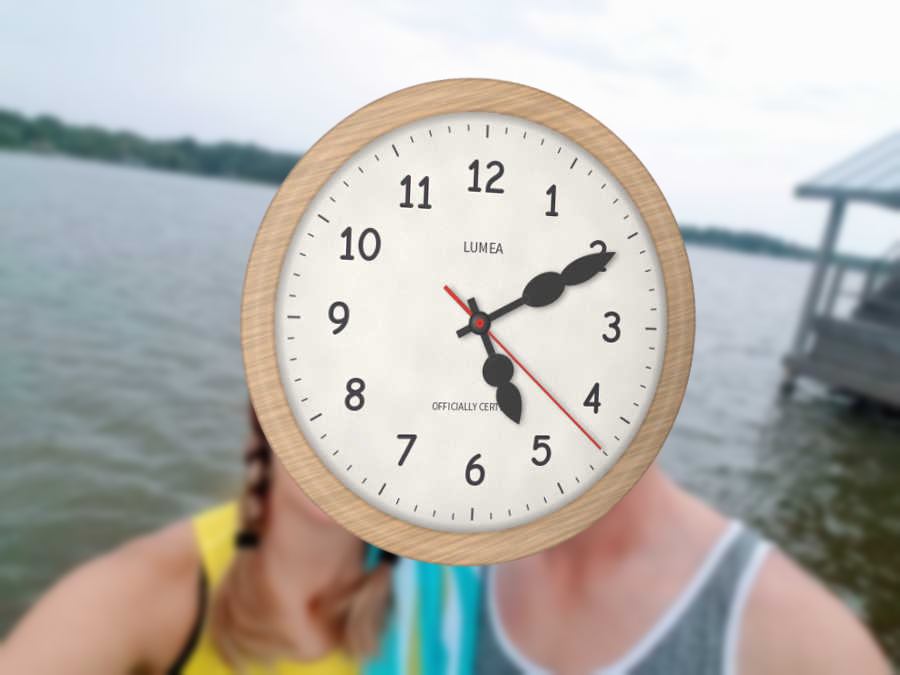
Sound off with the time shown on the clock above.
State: 5:10:22
